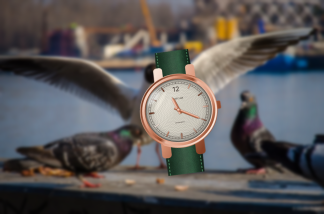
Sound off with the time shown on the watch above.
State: 11:20
